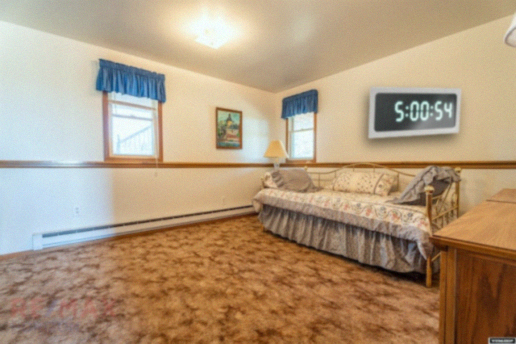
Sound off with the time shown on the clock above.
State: 5:00:54
